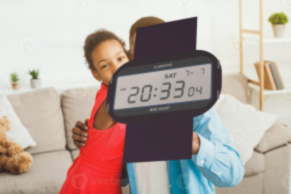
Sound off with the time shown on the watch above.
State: 20:33
